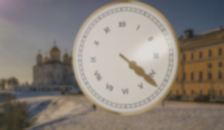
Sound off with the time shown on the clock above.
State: 4:22
